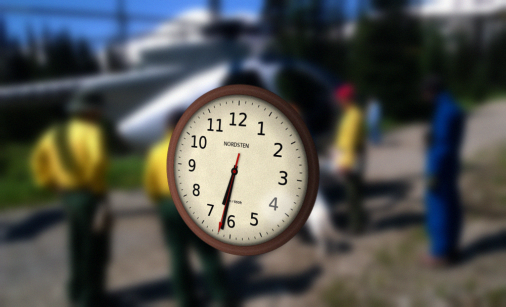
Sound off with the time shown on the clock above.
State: 6:31:32
